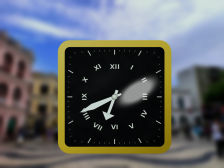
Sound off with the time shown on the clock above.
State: 6:41
